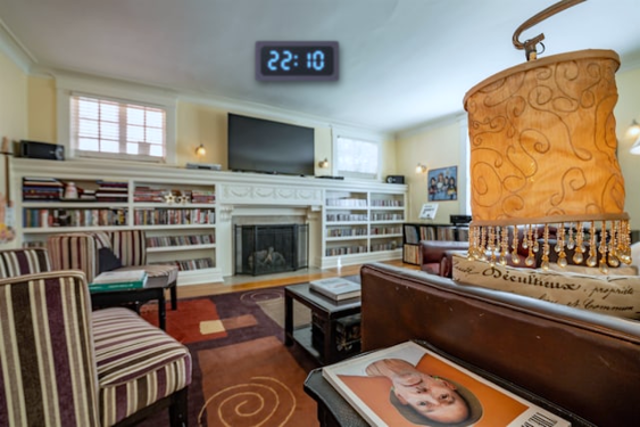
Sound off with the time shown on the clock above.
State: 22:10
